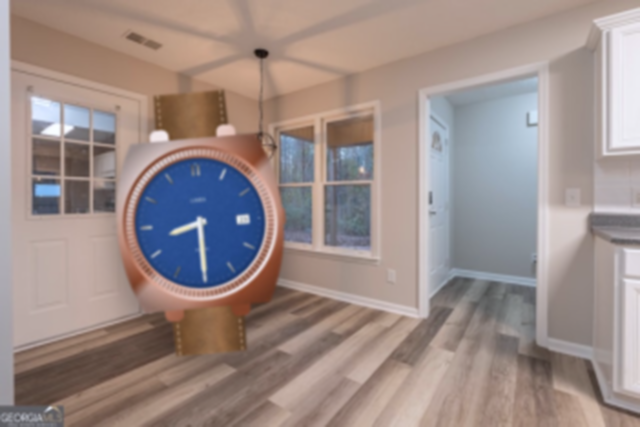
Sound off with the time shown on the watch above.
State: 8:30
